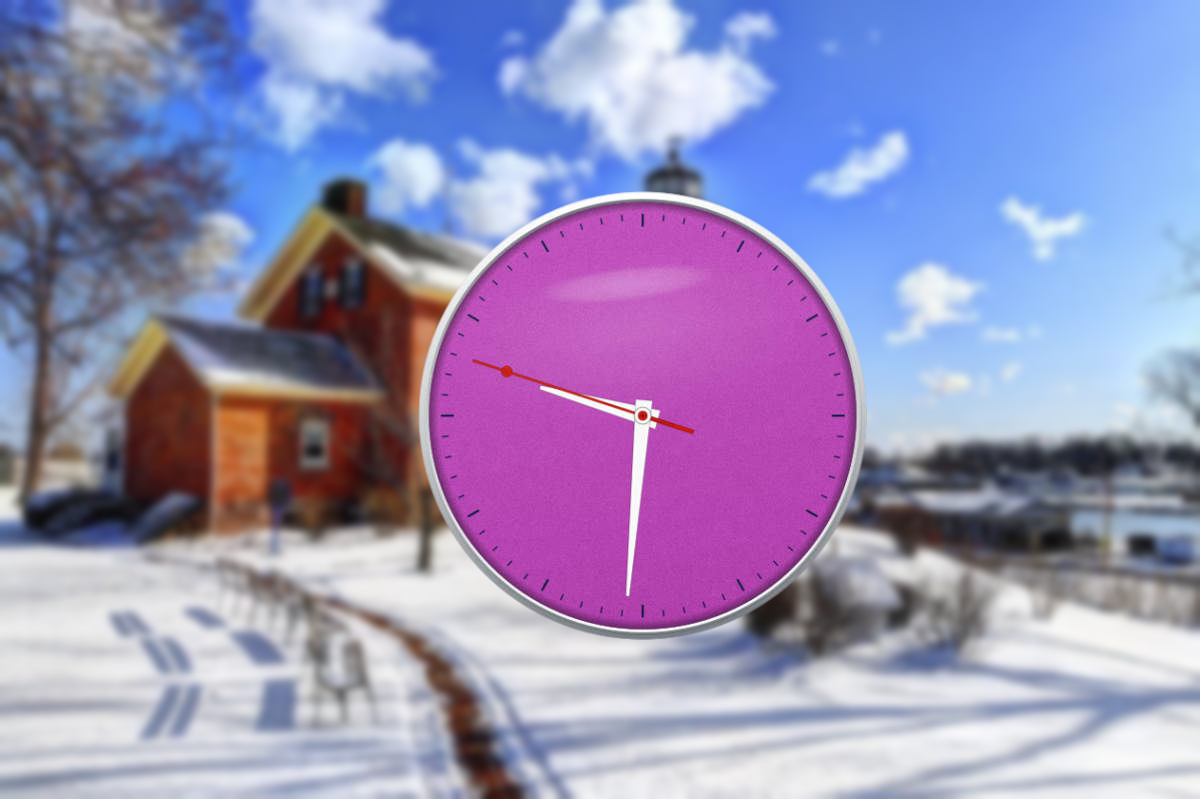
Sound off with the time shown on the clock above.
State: 9:30:48
